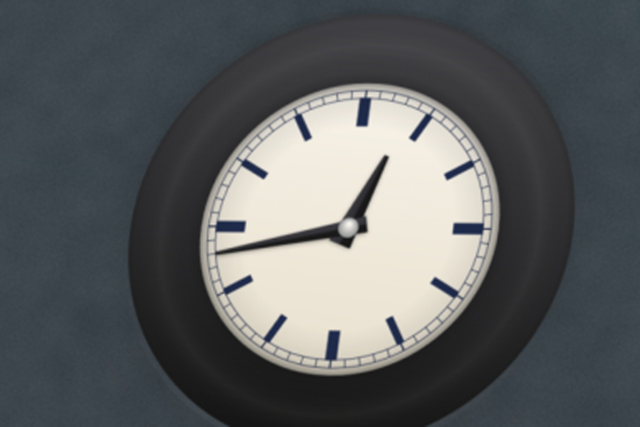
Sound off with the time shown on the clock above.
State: 12:43
